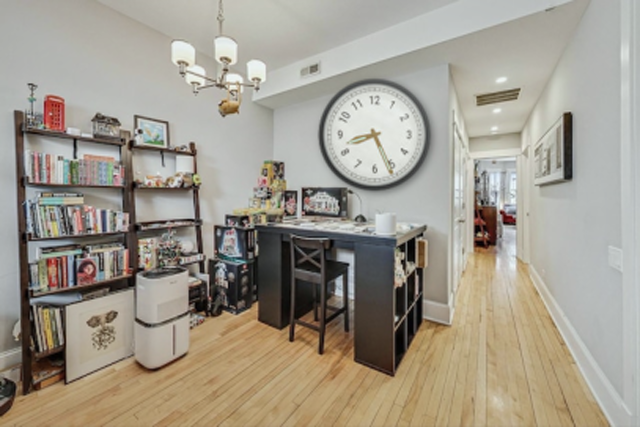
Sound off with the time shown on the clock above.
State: 8:26
